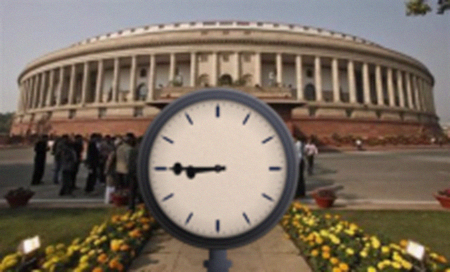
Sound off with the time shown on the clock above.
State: 8:45
